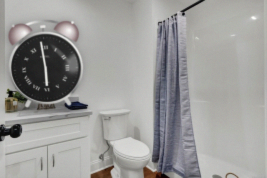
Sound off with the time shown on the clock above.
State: 5:59
